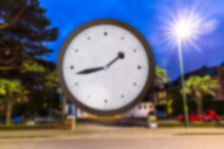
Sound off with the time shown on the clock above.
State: 1:43
